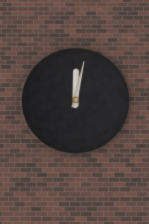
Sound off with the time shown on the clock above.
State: 12:02
